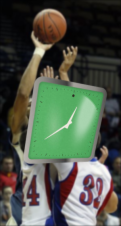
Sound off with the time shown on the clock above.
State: 12:39
